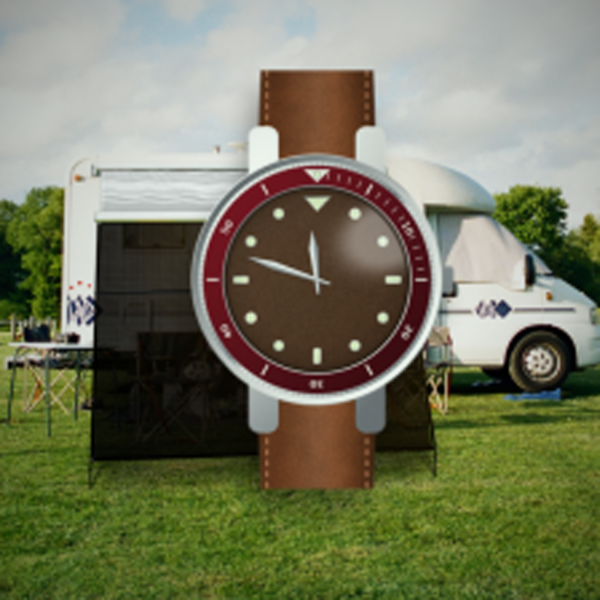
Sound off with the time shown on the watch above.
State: 11:48
